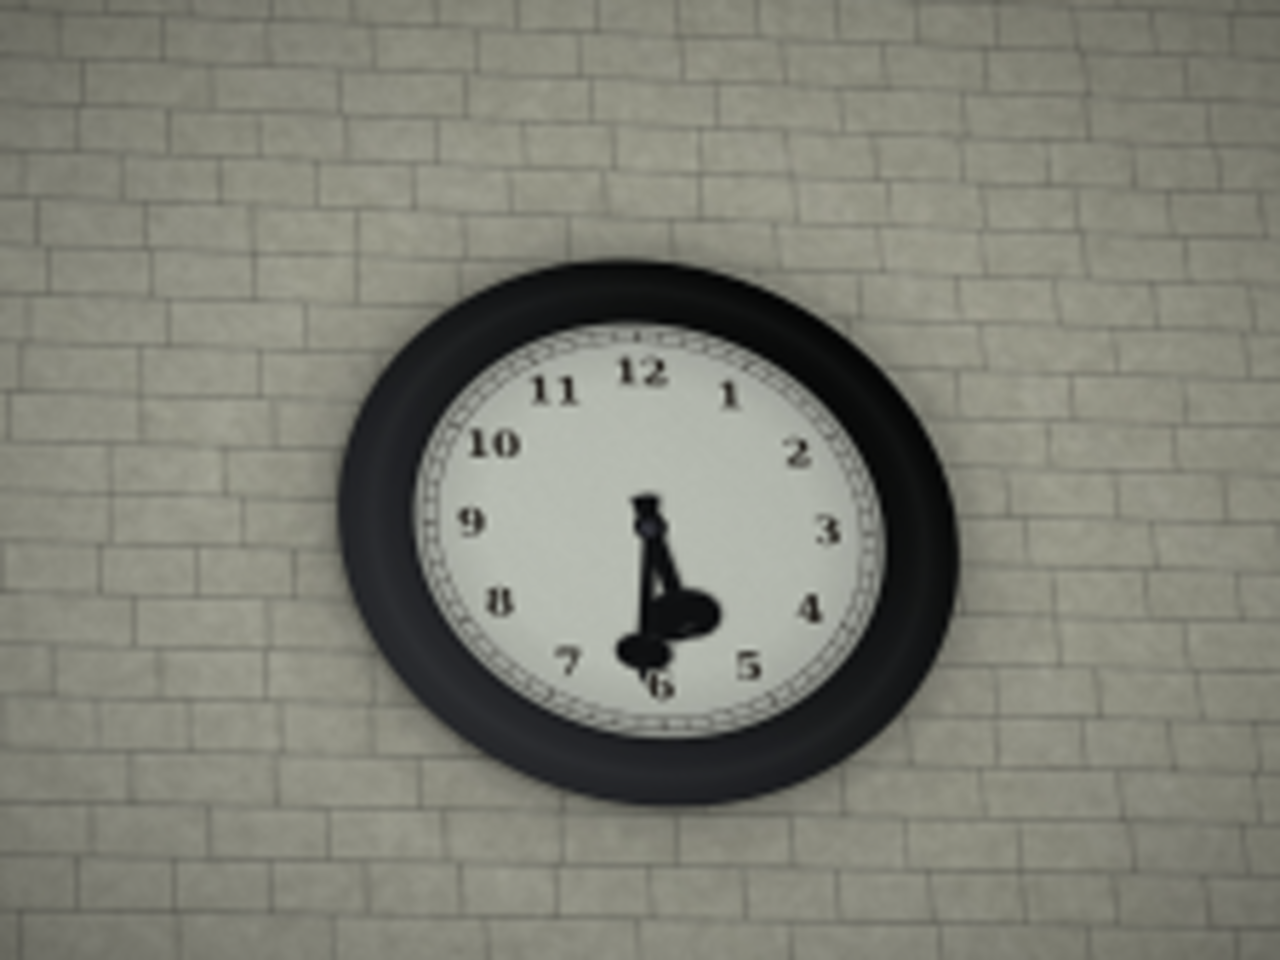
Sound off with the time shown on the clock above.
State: 5:31
